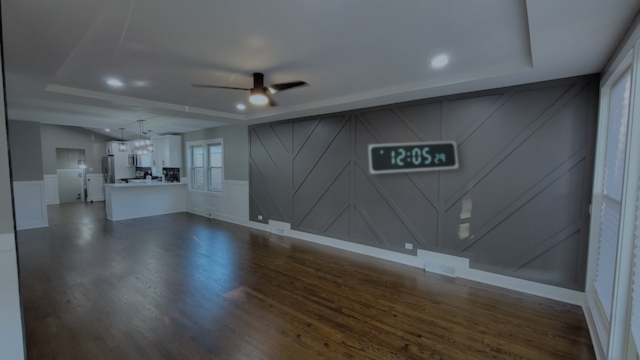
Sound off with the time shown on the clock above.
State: 12:05
